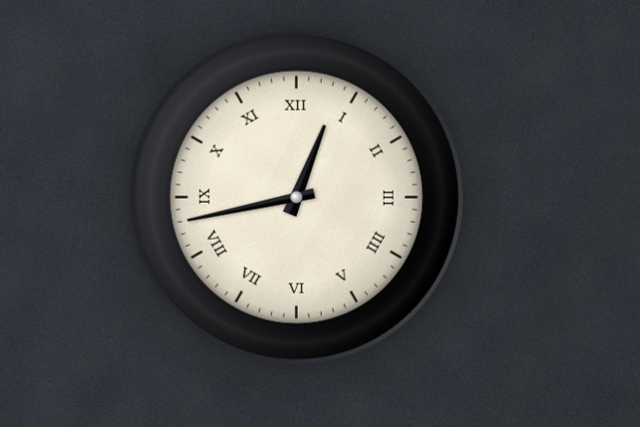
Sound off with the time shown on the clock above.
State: 12:43
